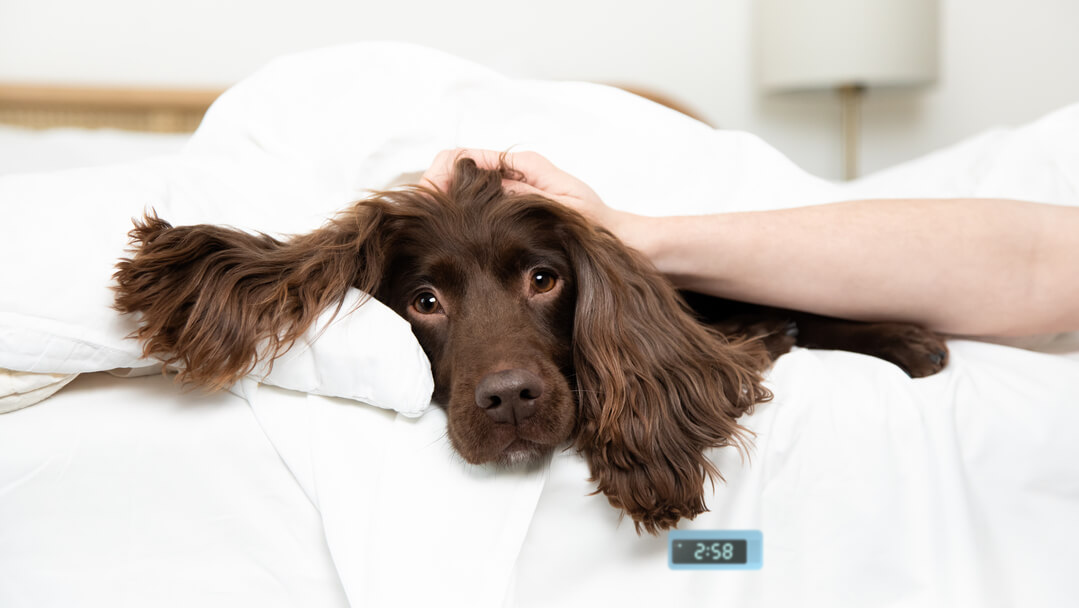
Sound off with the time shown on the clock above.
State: 2:58
